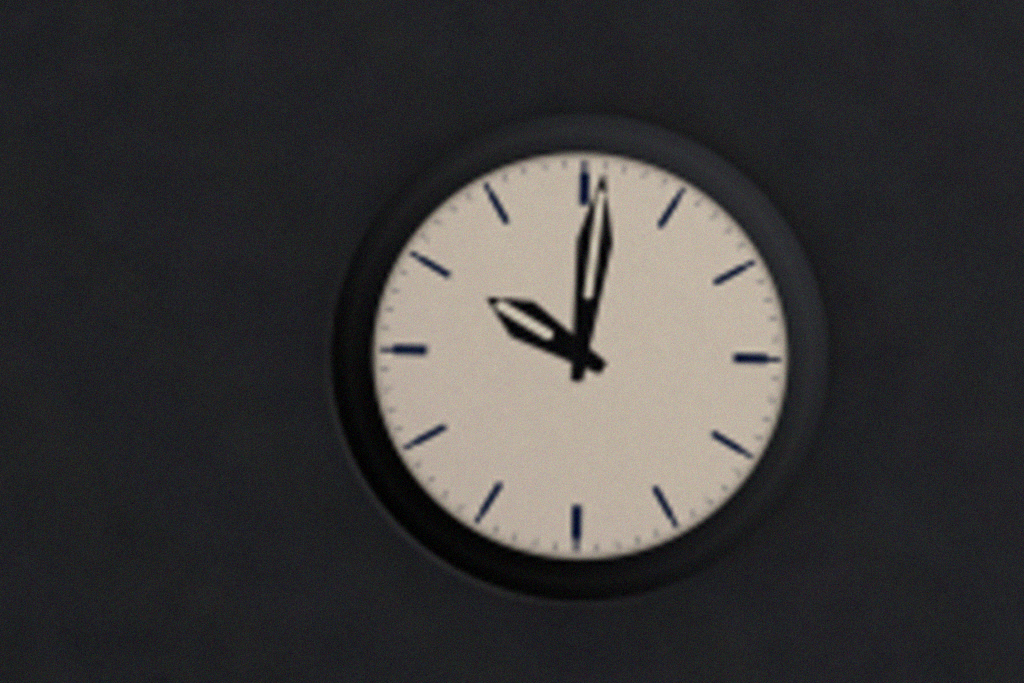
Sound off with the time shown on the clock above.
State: 10:01
